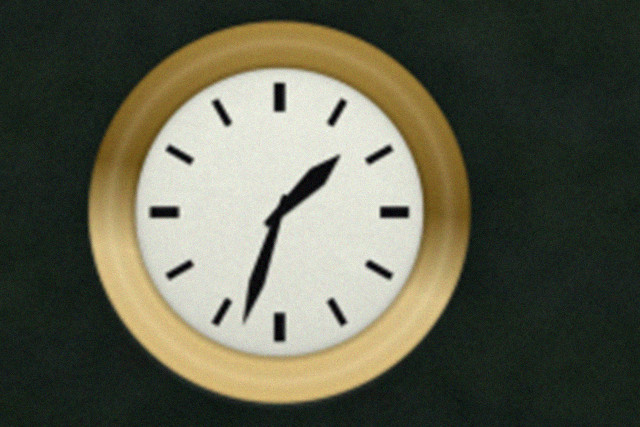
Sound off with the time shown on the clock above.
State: 1:33
